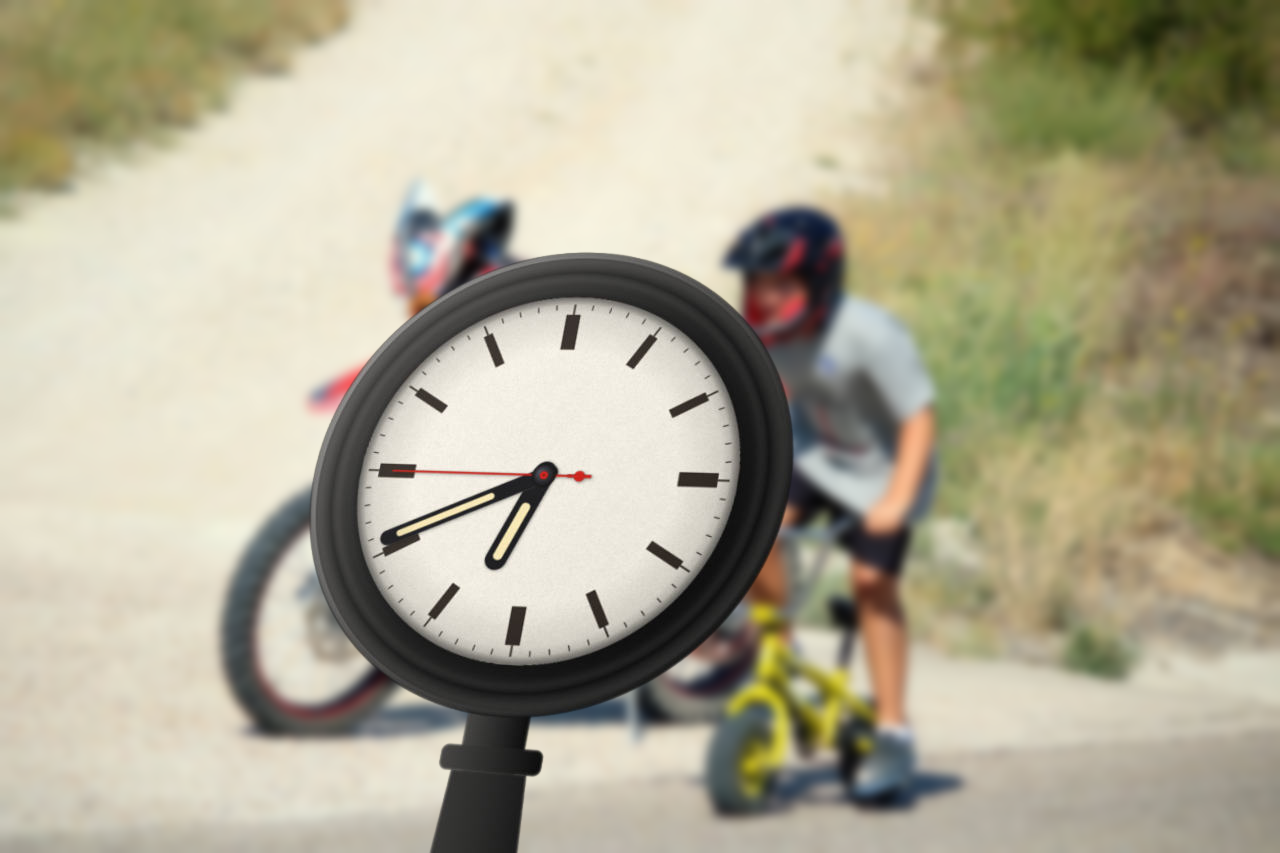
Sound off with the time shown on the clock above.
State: 6:40:45
